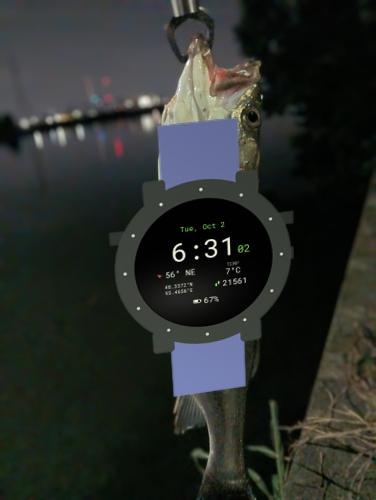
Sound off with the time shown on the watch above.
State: 6:31:02
